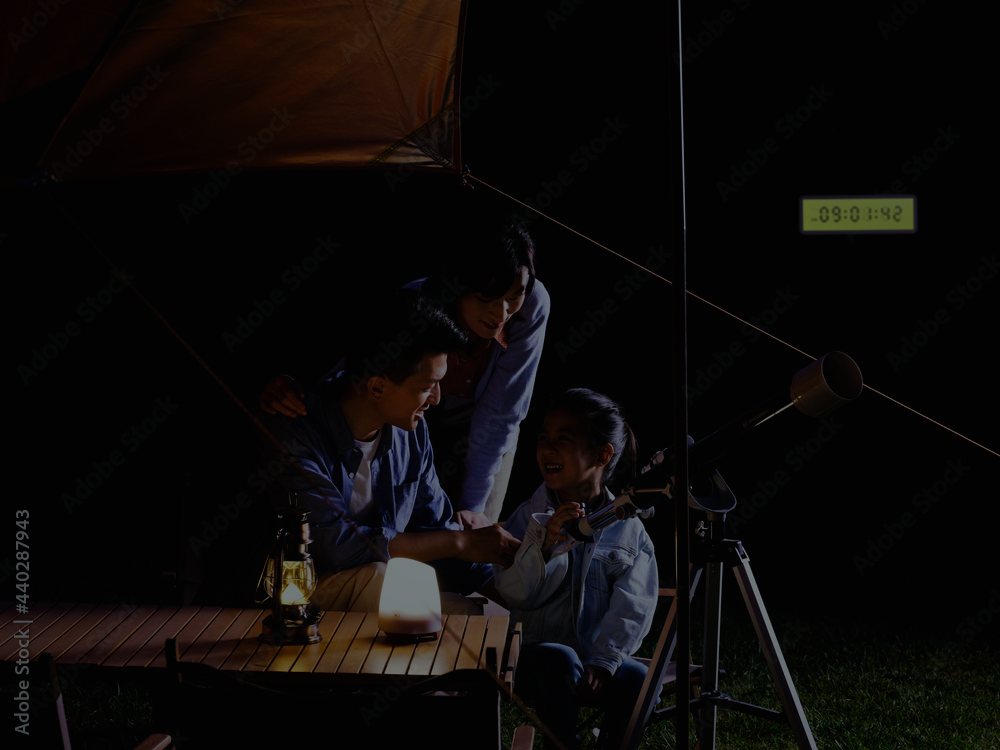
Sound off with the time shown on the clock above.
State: 9:01:42
